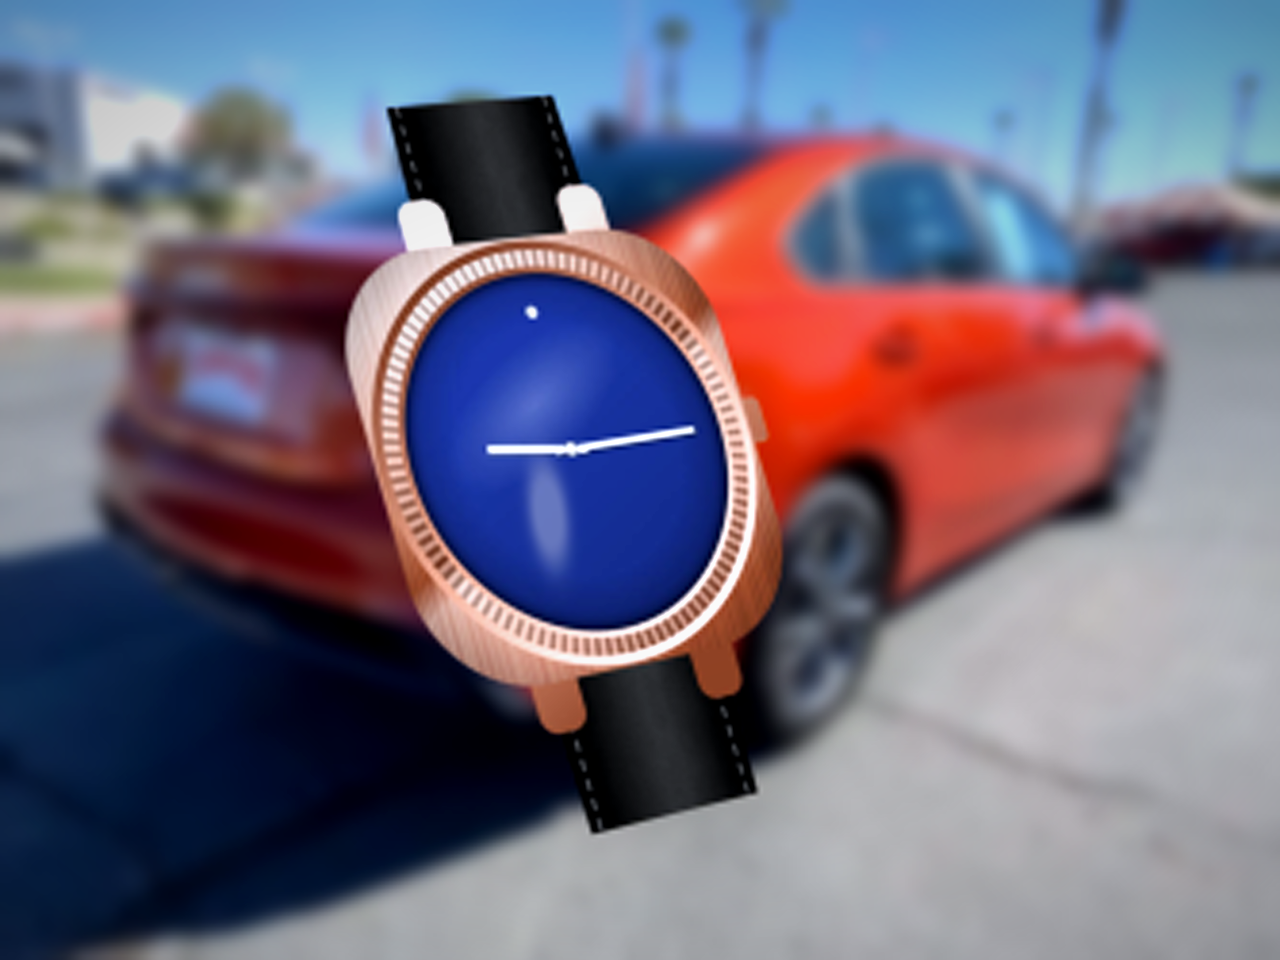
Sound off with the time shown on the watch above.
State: 9:15
